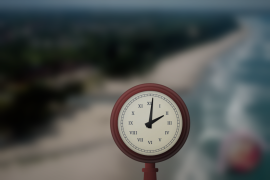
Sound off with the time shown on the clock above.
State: 2:01
